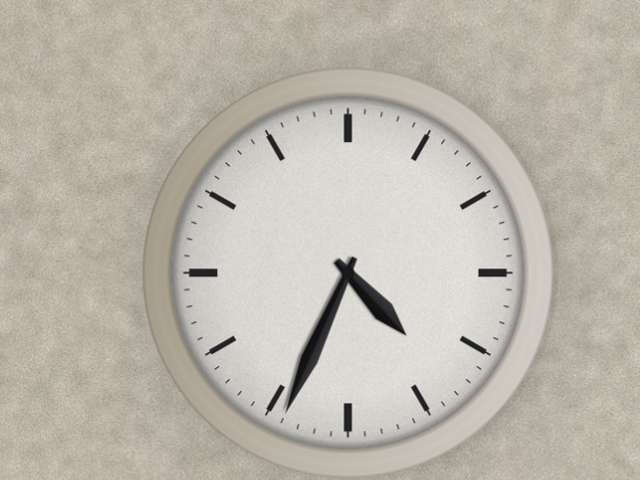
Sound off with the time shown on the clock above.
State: 4:34
